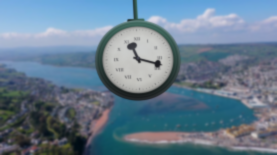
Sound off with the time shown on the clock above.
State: 11:18
